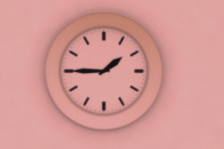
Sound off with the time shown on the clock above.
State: 1:45
